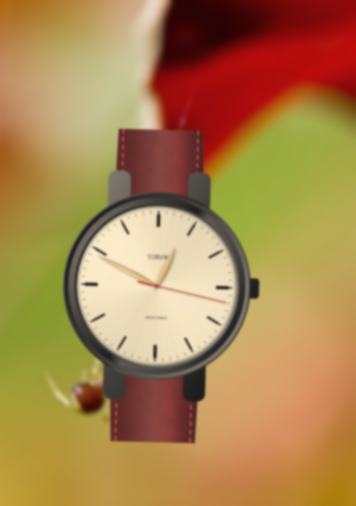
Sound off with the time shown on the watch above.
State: 12:49:17
